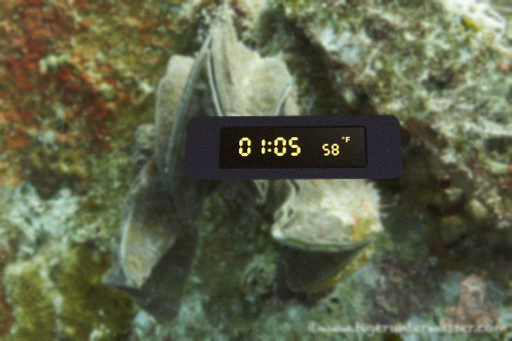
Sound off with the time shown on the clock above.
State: 1:05
